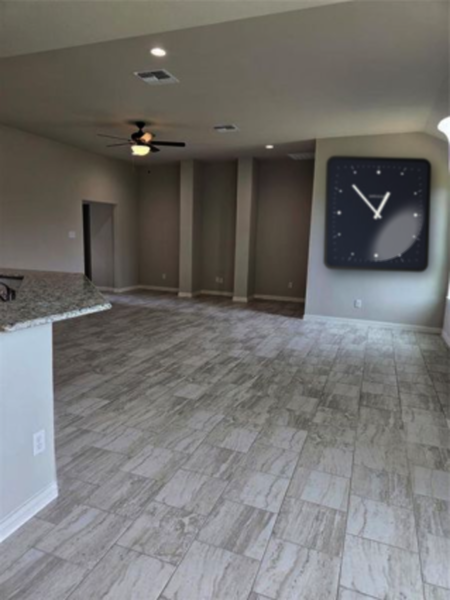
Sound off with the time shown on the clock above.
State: 12:53
